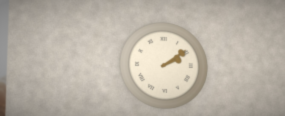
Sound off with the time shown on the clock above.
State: 2:09
